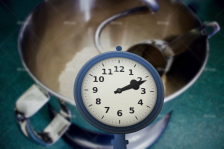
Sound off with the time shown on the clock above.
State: 2:11
